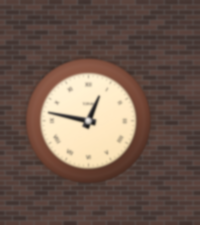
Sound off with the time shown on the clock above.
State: 12:47
